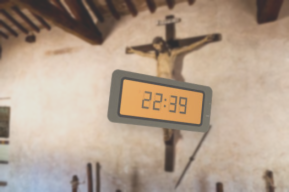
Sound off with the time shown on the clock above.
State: 22:39
